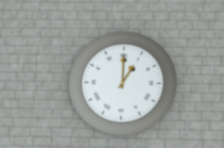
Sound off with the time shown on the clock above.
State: 1:00
